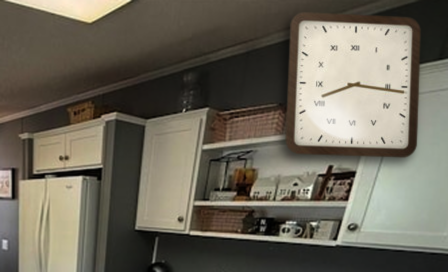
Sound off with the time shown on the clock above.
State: 8:16
